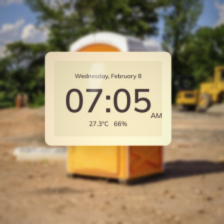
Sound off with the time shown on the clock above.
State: 7:05
